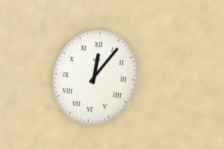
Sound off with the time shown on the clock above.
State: 12:06
